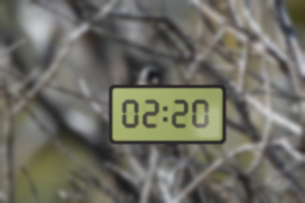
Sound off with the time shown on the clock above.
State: 2:20
